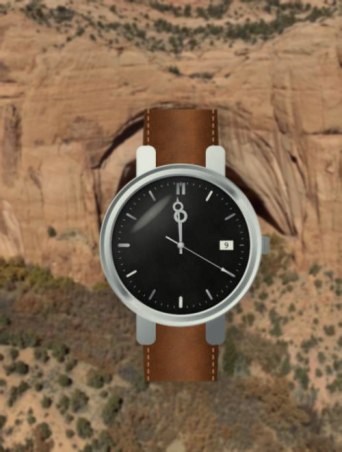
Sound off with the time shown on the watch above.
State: 11:59:20
